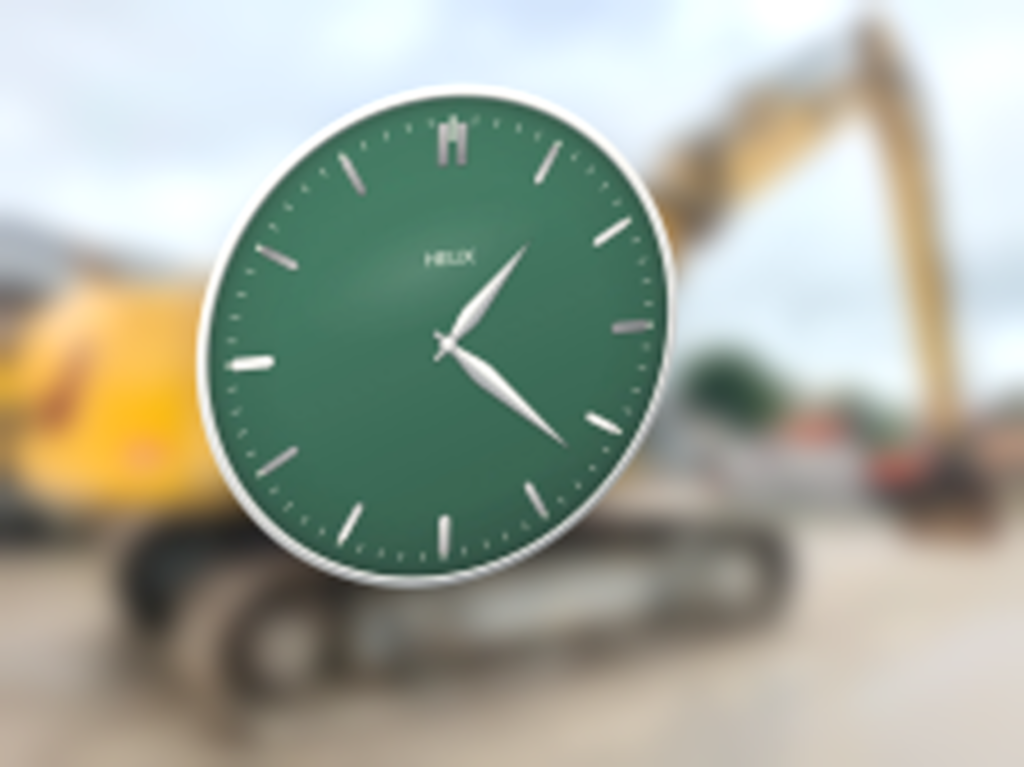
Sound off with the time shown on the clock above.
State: 1:22
